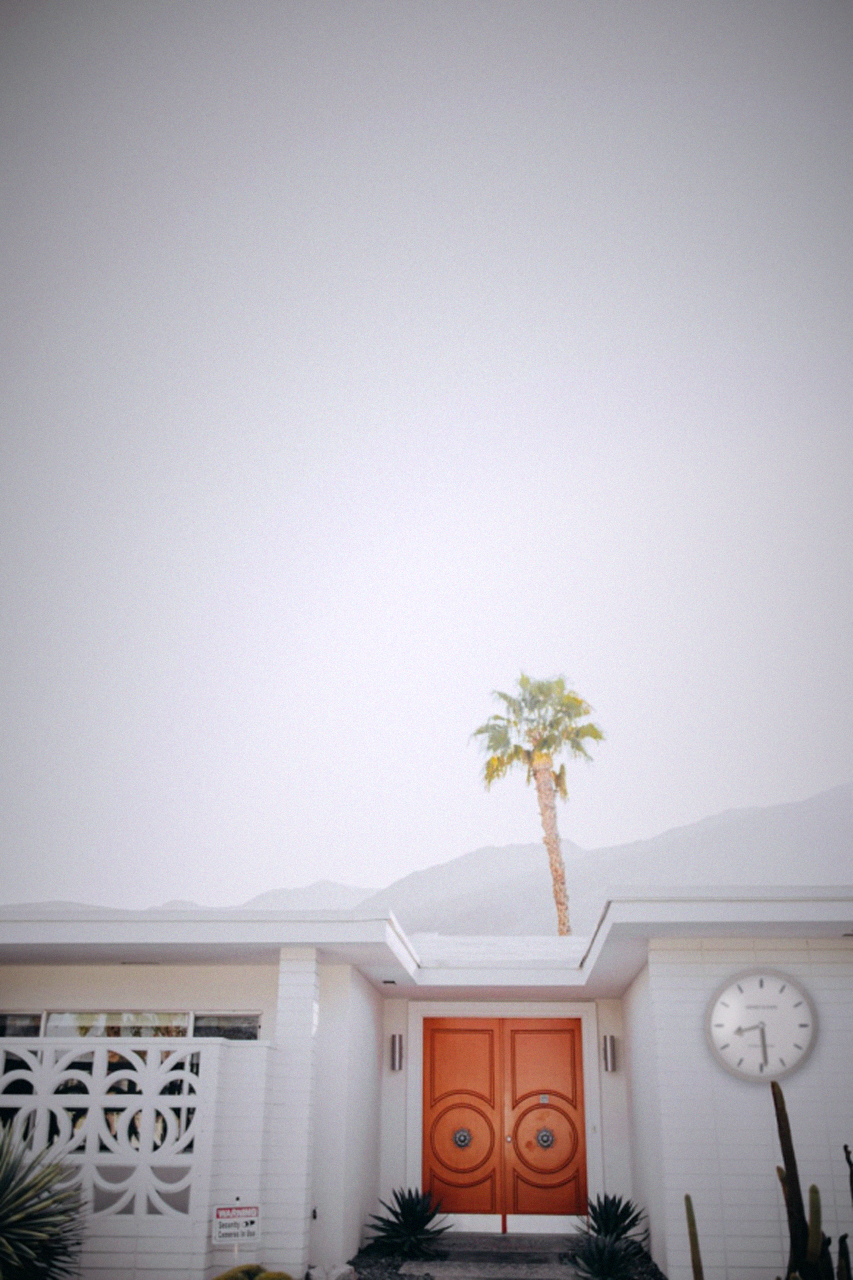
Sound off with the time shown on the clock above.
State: 8:29
